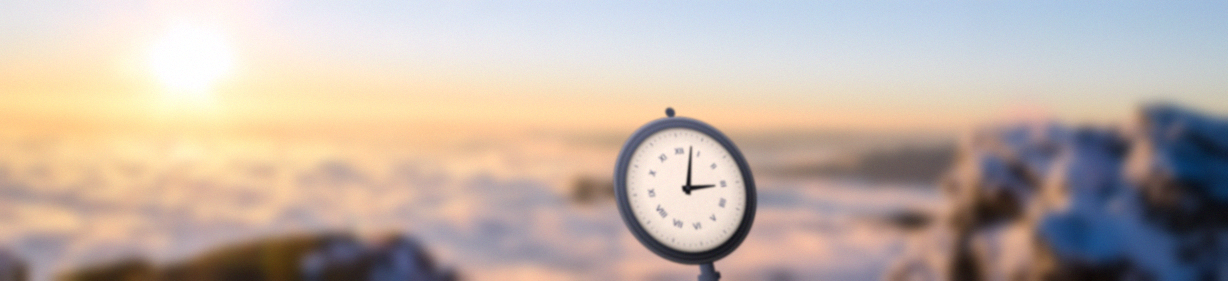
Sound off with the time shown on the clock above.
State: 3:03
